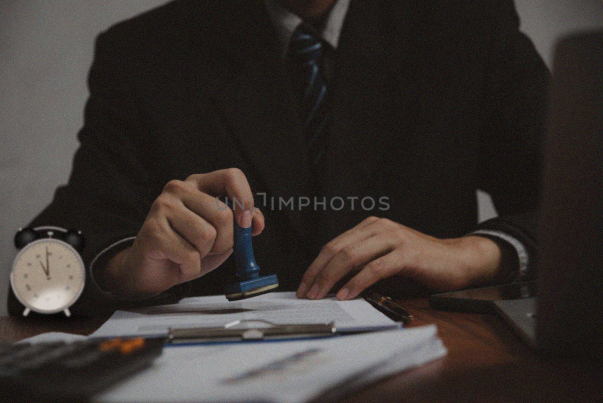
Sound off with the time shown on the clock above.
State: 10:59
